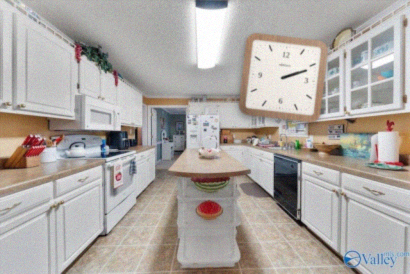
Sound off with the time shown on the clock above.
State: 2:11
